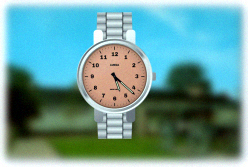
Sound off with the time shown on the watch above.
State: 5:22
